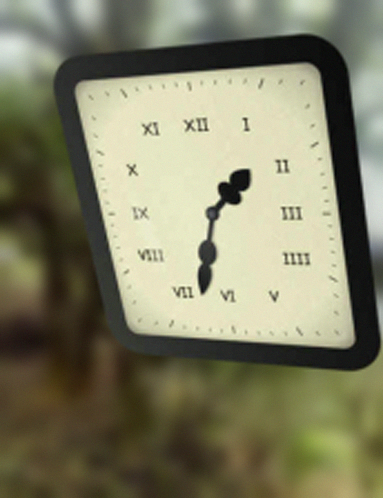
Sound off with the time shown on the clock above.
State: 1:33
